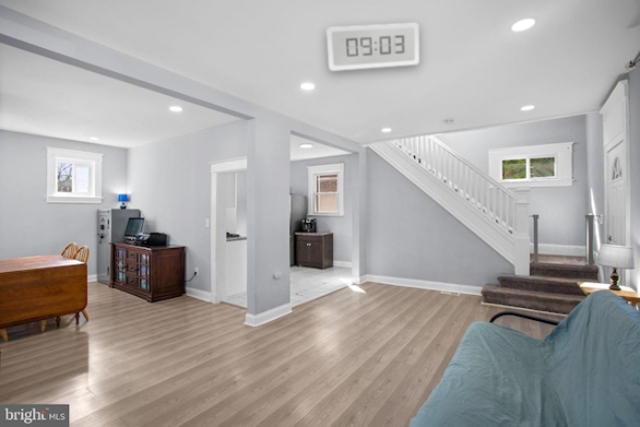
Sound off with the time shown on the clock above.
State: 9:03
